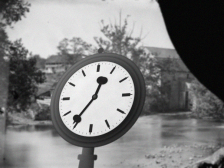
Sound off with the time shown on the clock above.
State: 12:36
